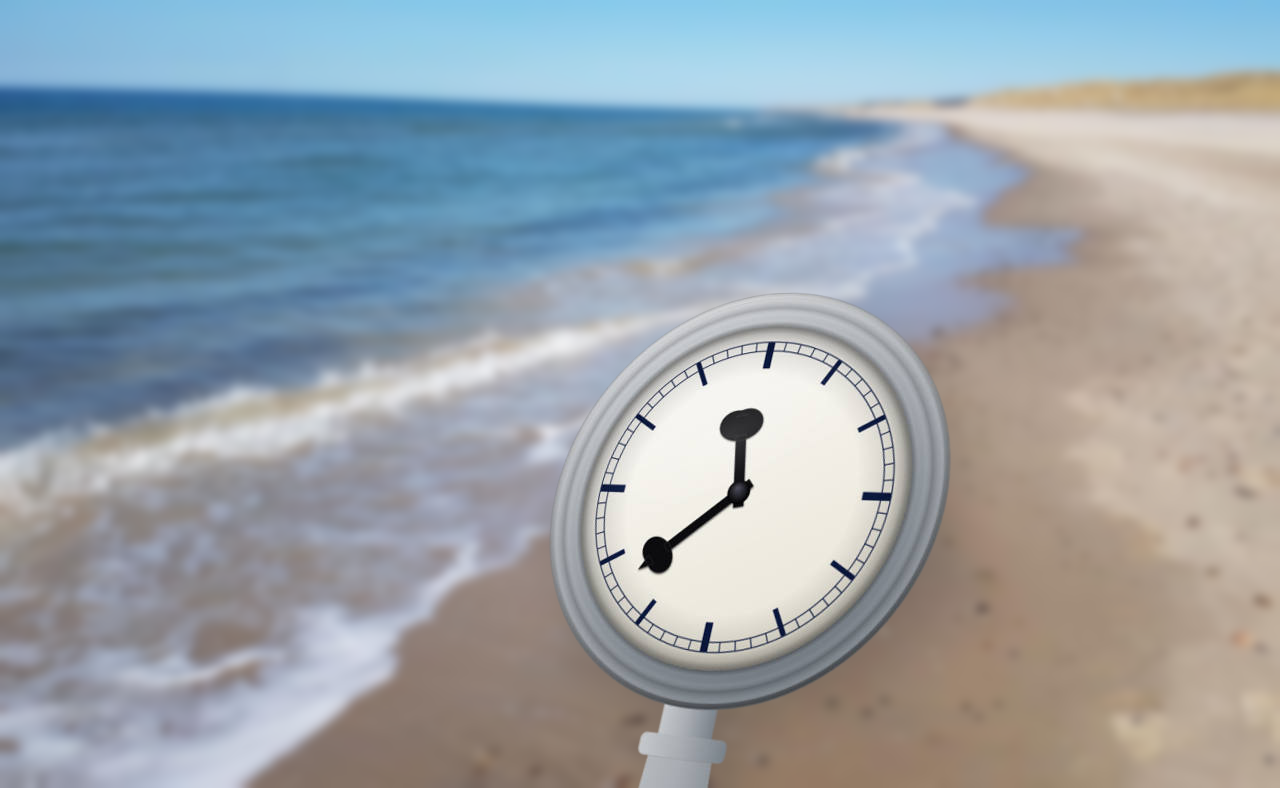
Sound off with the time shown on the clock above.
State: 11:38
